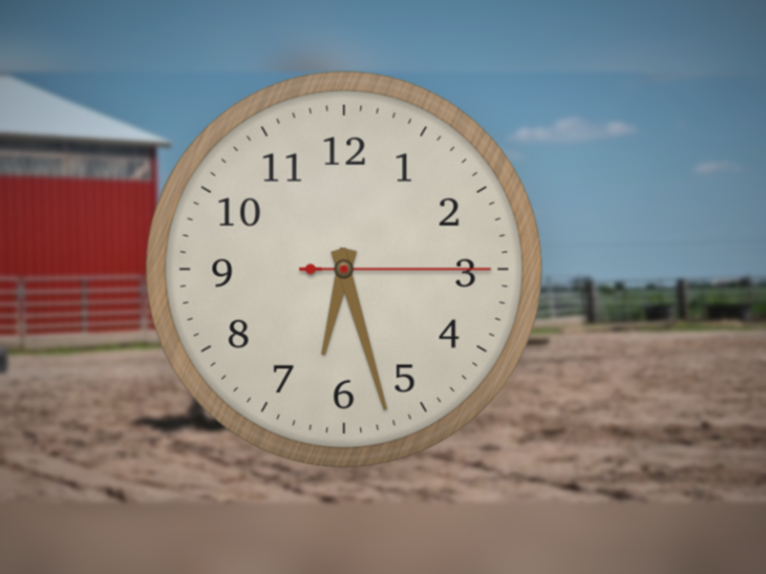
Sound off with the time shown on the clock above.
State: 6:27:15
